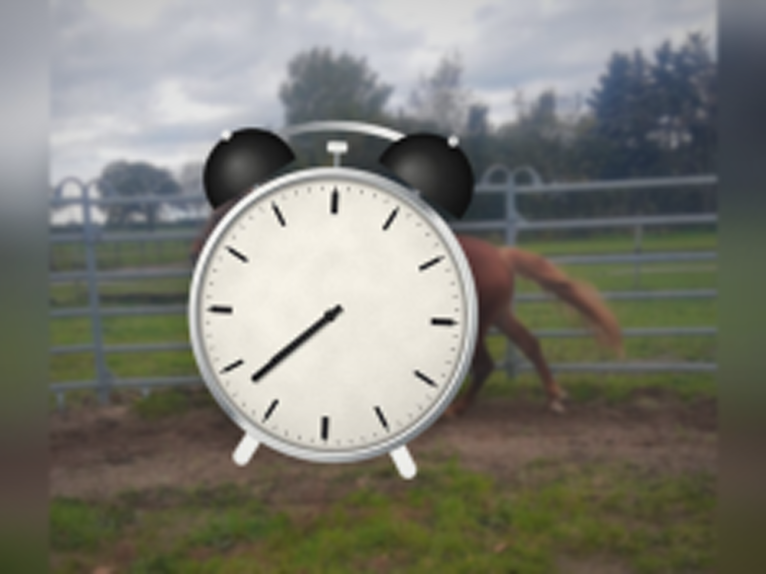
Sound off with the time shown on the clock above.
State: 7:38
